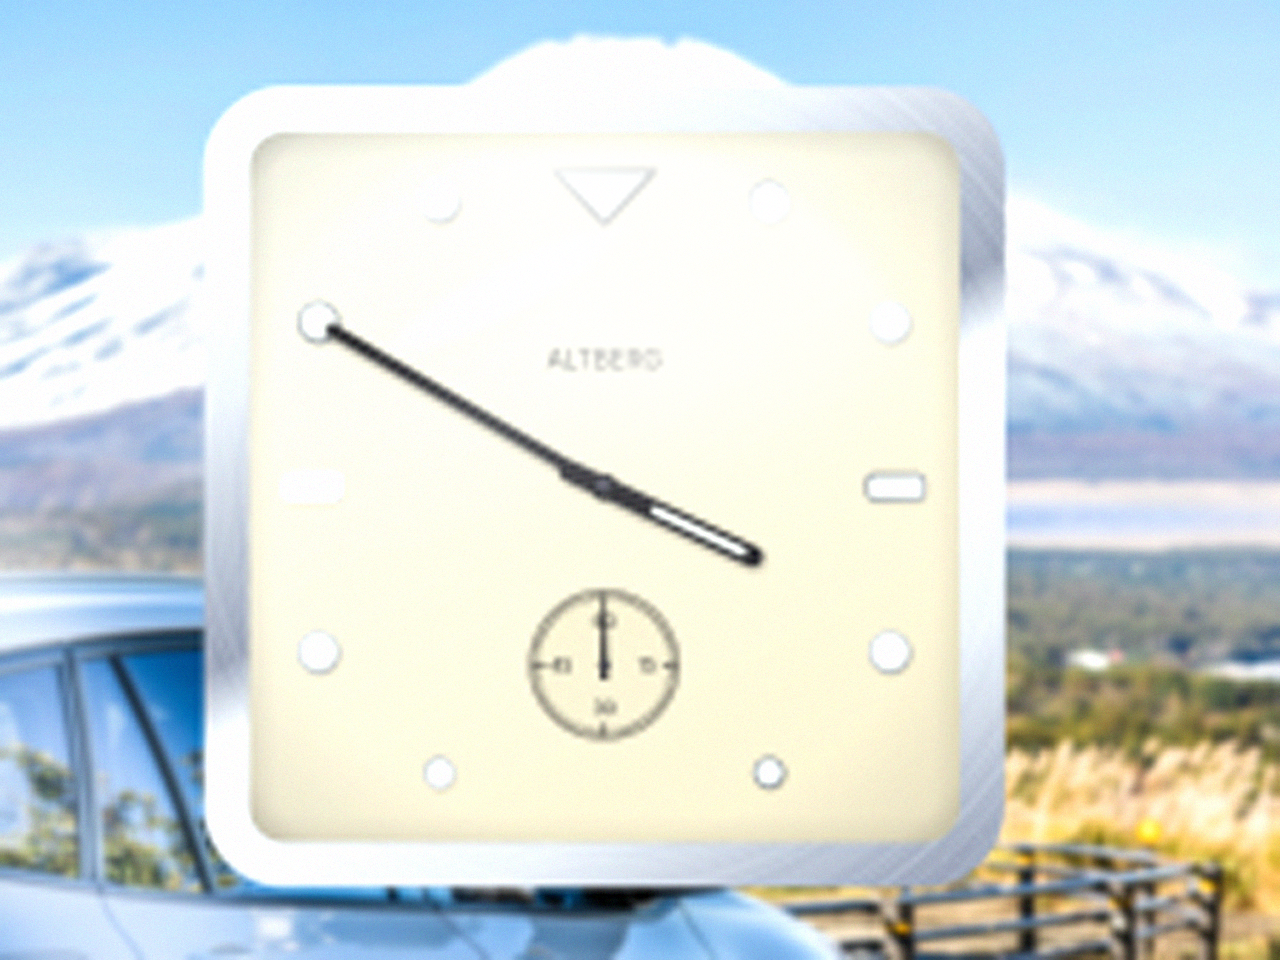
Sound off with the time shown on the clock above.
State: 3:50
